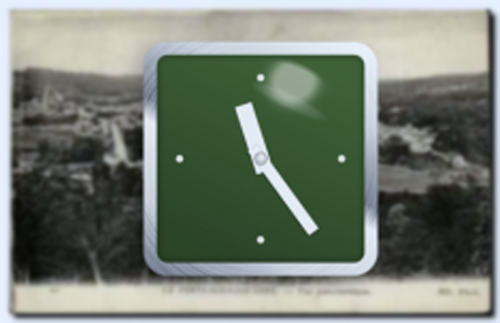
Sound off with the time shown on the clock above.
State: 11:24
